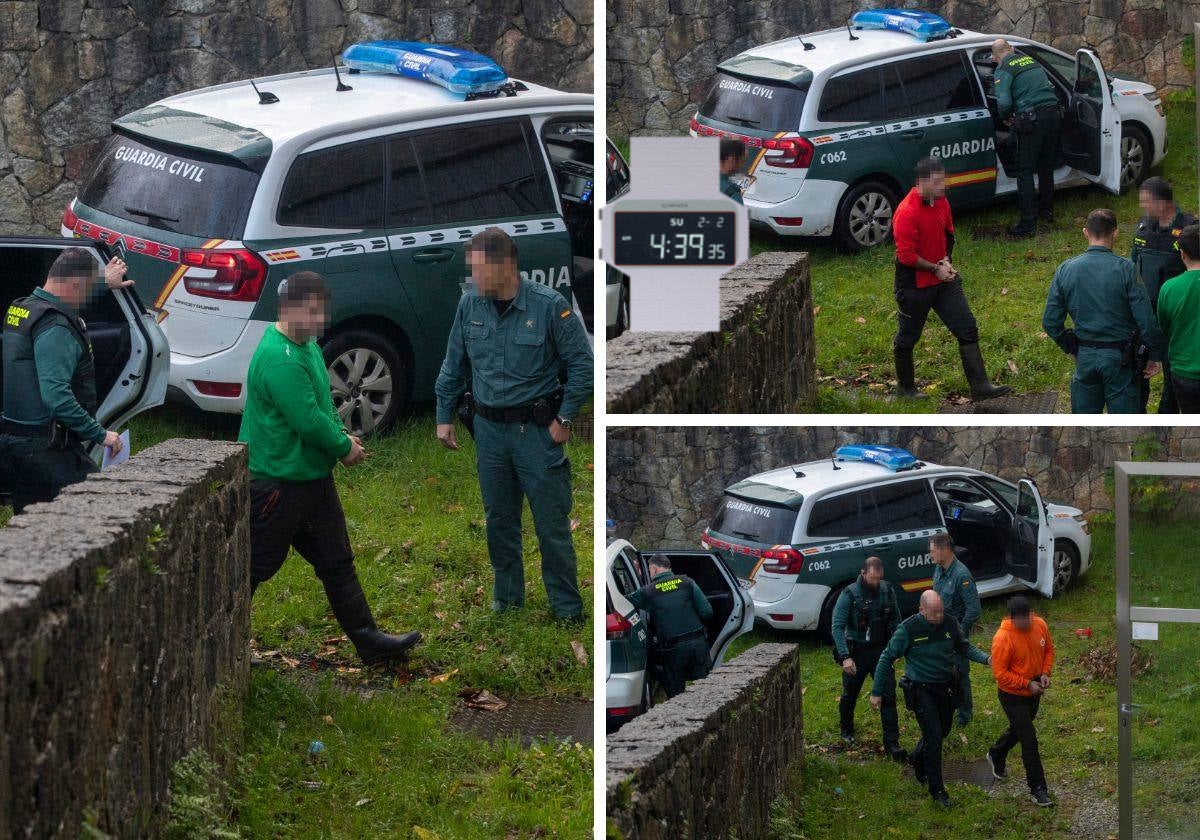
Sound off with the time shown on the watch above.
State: 4:39:35
